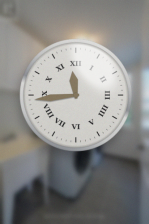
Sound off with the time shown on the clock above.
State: 11:44
